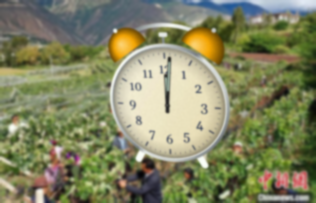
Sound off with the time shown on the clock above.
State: 12:01
